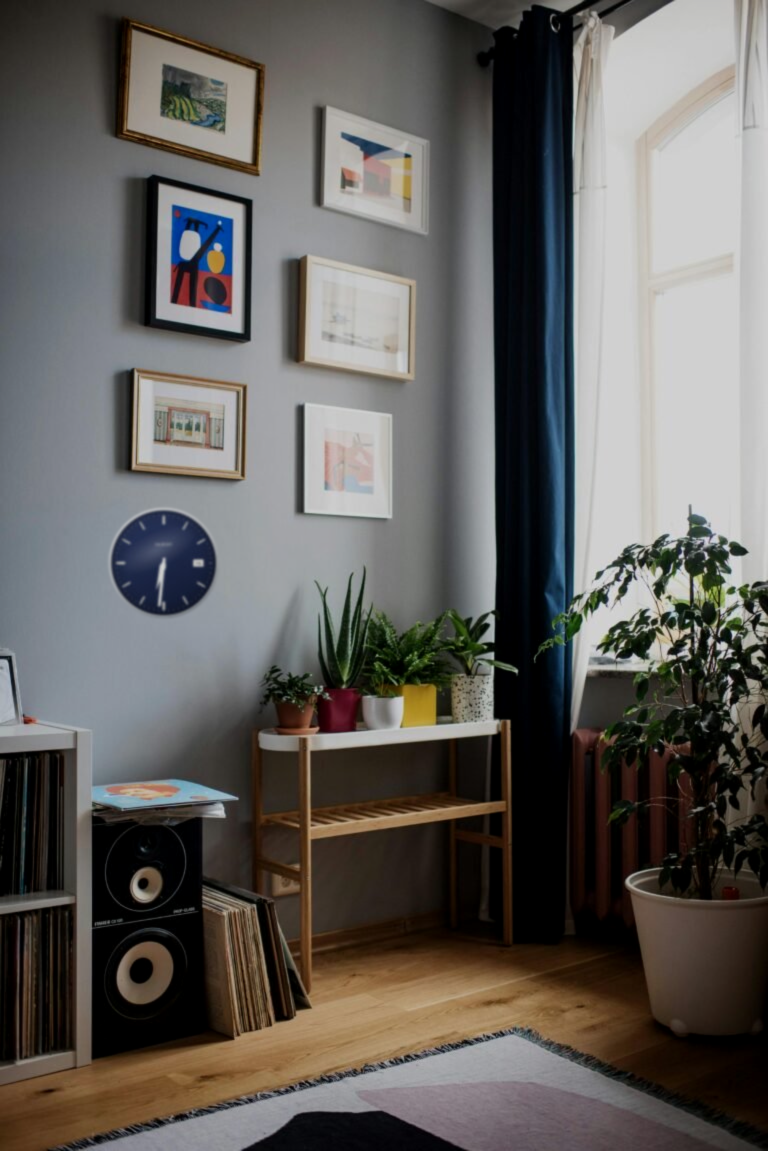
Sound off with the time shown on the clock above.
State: 6:31
